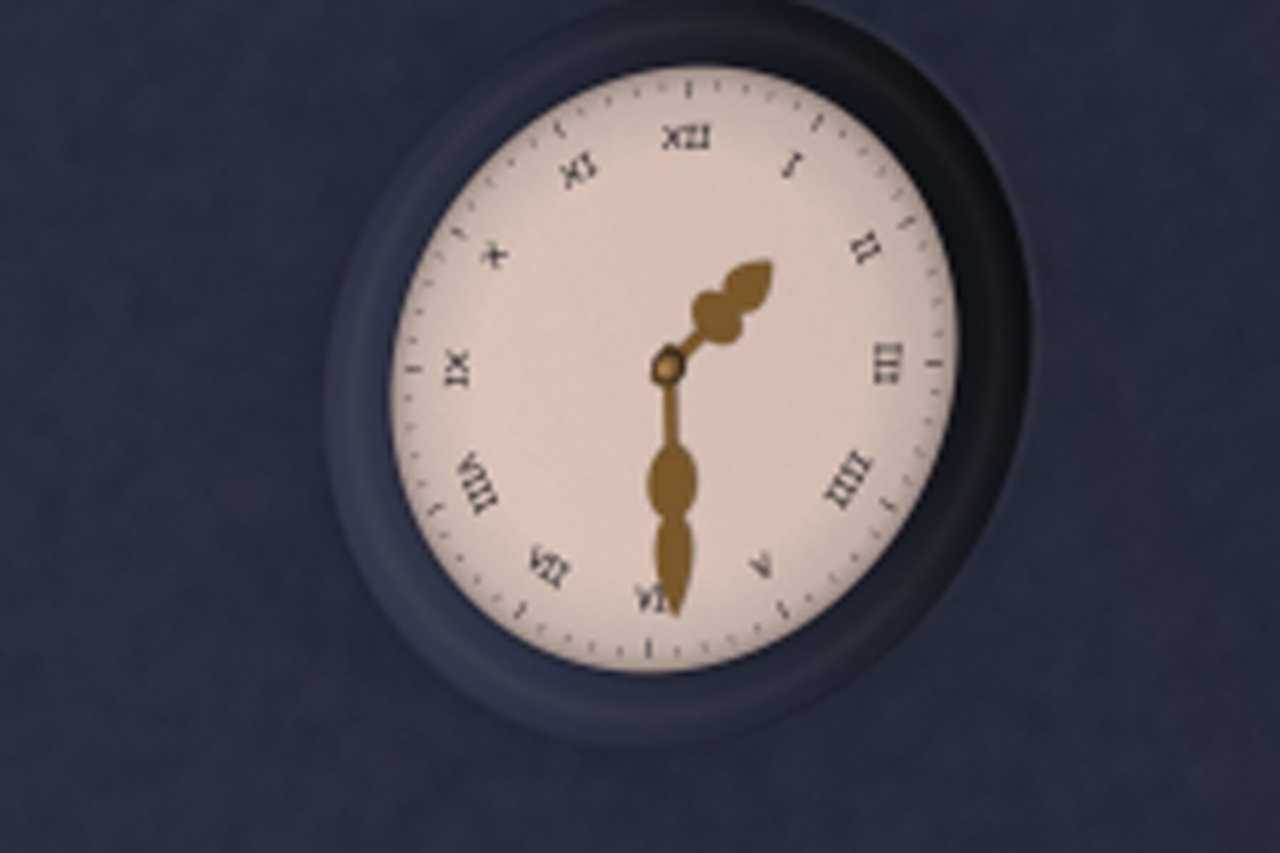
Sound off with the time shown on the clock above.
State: 1:29
